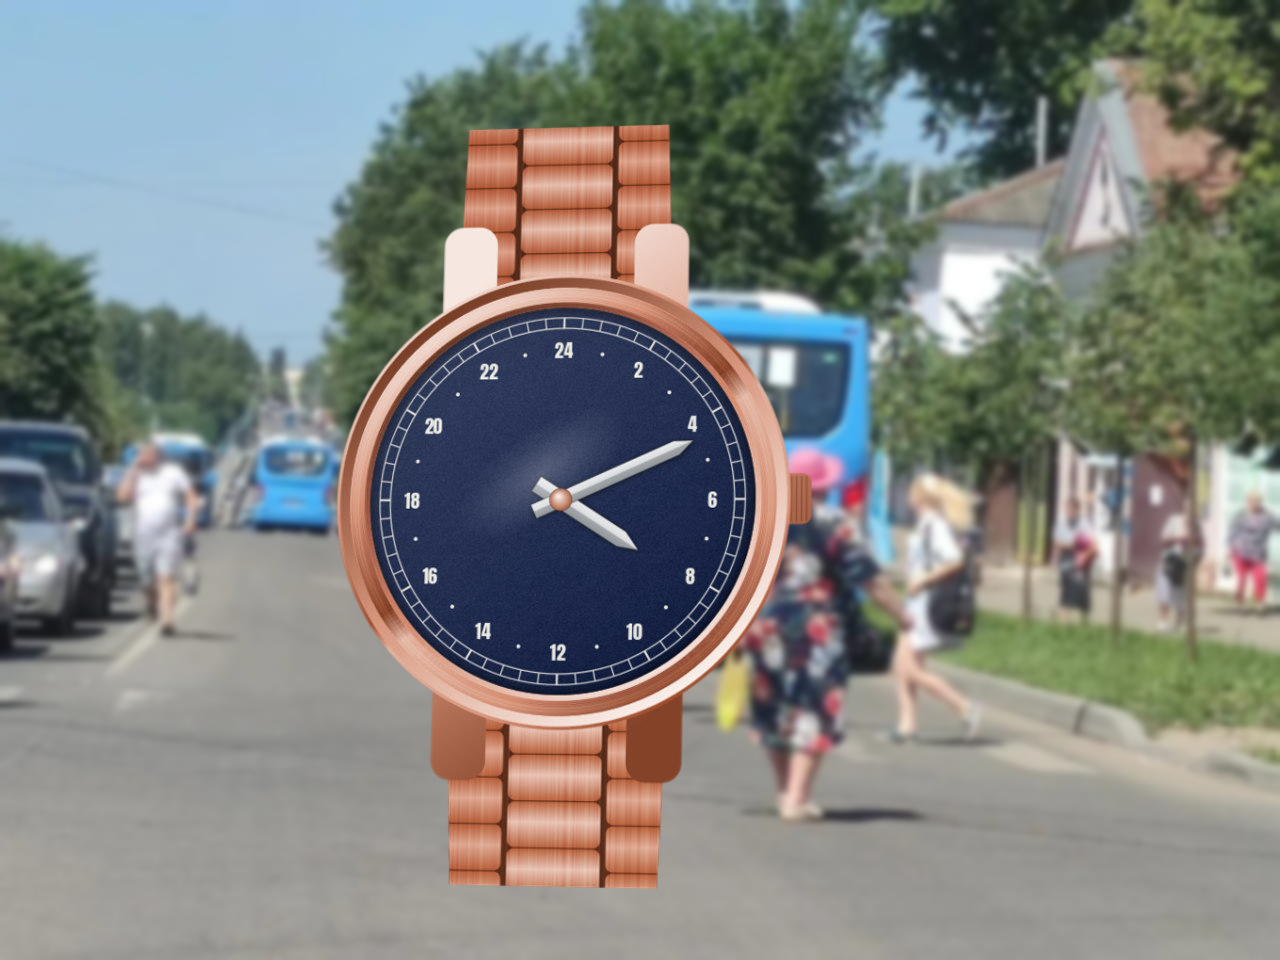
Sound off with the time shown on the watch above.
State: 8:11
